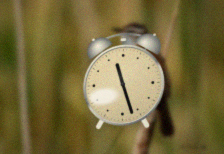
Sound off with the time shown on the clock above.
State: 11:27
